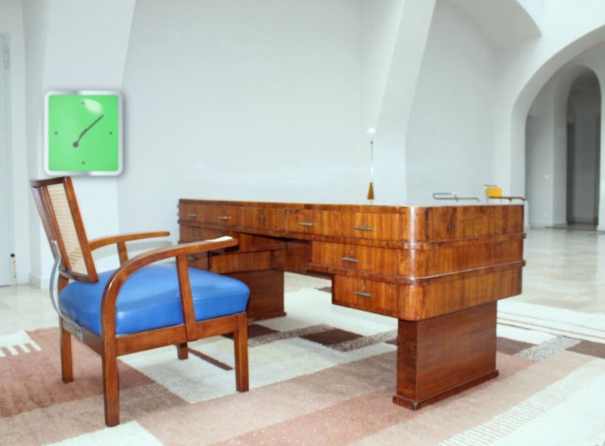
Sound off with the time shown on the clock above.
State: 7:08
